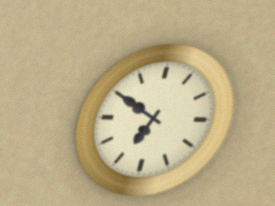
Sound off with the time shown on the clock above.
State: 6:50
